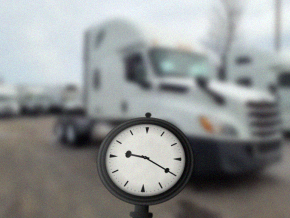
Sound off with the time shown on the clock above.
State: 9:20
